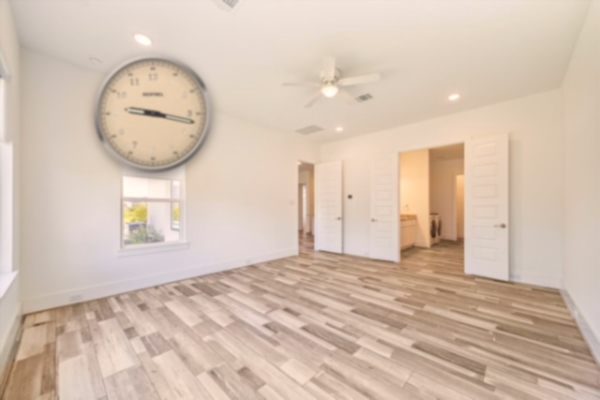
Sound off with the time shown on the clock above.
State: 9:17
